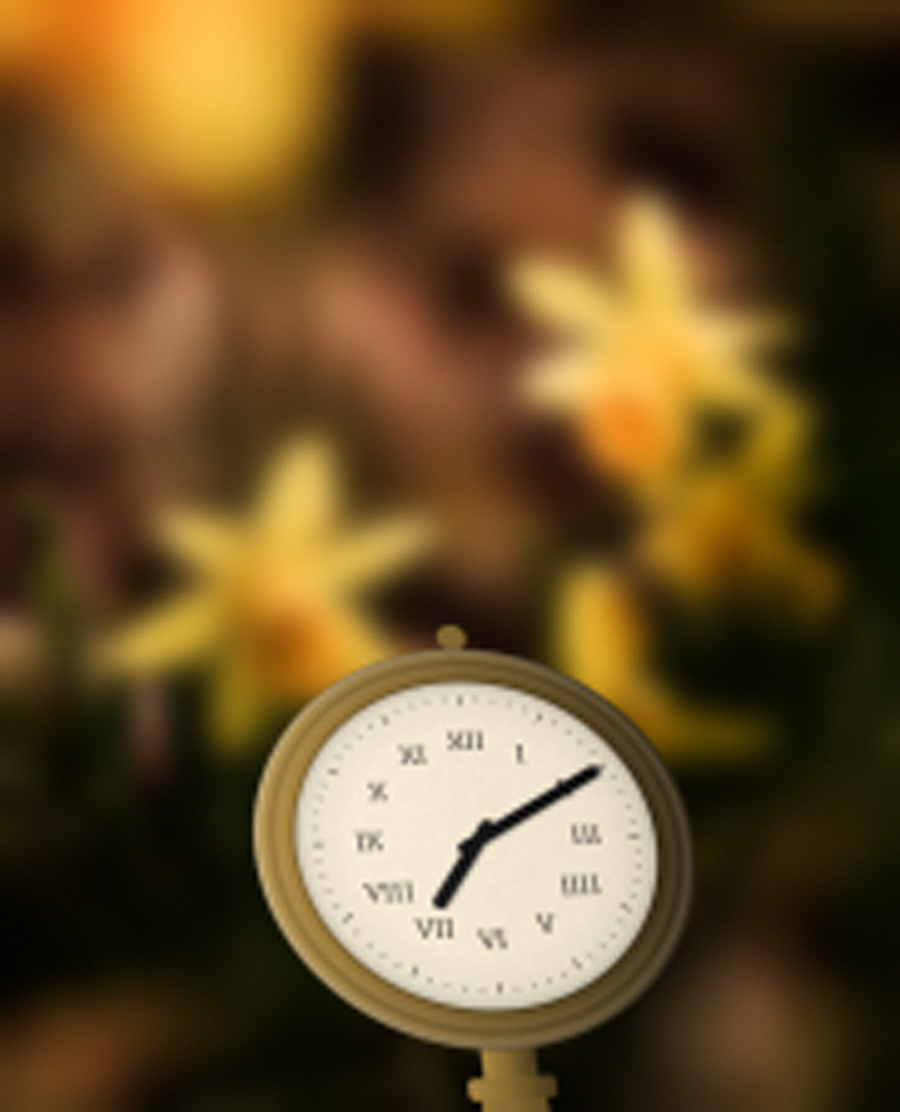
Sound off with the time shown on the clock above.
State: 7:10
